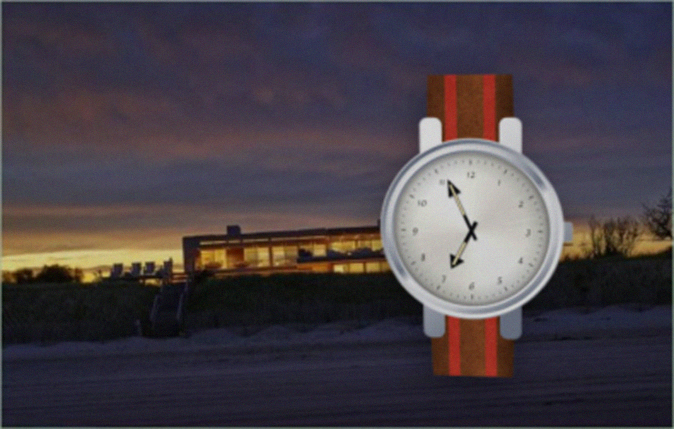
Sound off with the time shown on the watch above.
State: 6:56
